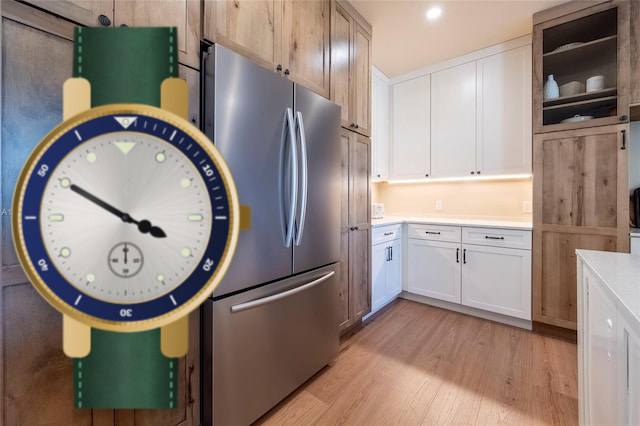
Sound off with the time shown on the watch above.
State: 3:50
